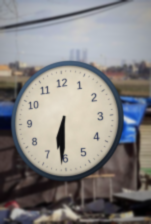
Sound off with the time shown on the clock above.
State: 6:31
